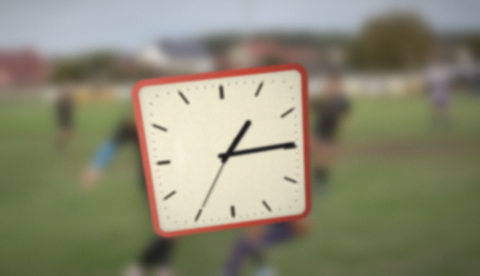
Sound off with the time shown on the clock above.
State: 1:14:35
